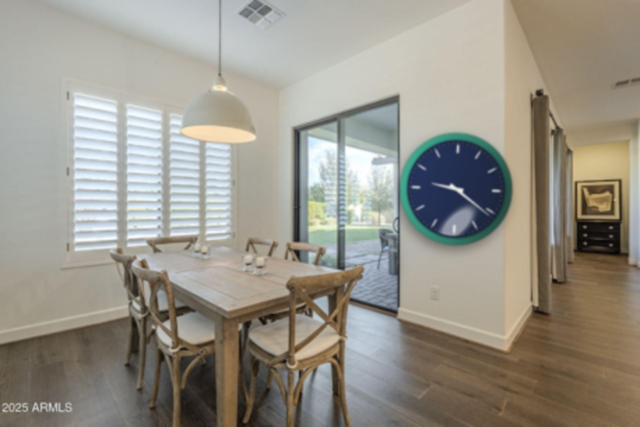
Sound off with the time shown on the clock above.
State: 9:21
